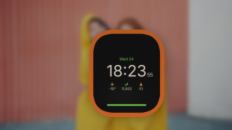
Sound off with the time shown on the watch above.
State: 18:23
